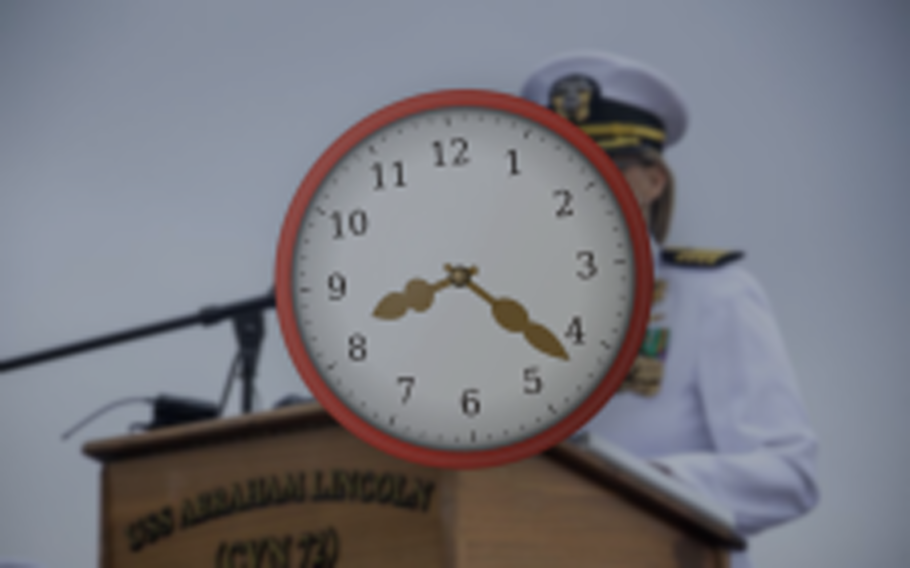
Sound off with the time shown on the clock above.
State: 8:22
